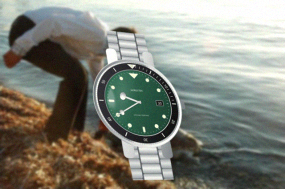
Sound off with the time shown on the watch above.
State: 9:40
